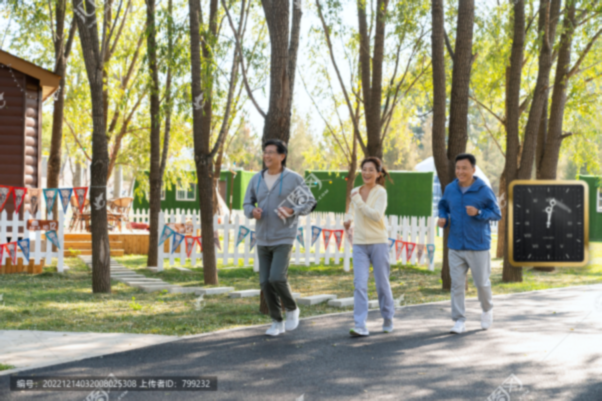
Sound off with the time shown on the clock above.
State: 12:02
